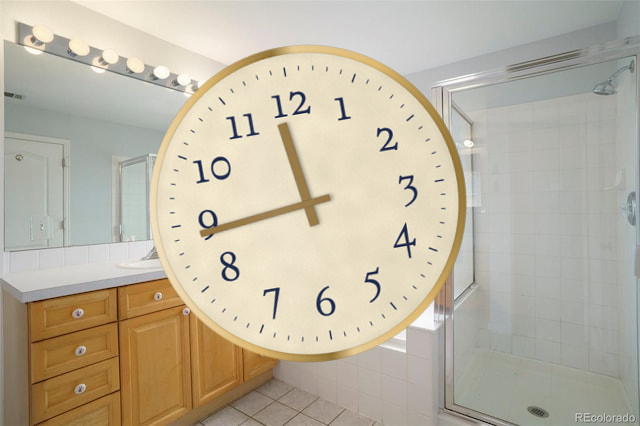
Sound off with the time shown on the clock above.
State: 11:44
